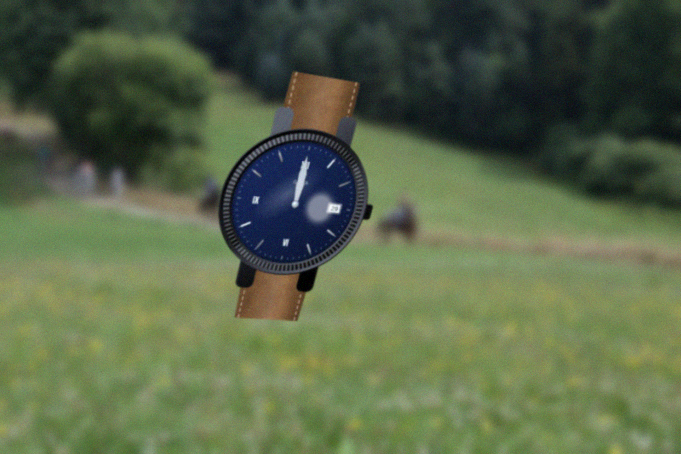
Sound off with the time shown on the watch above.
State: 12:00
